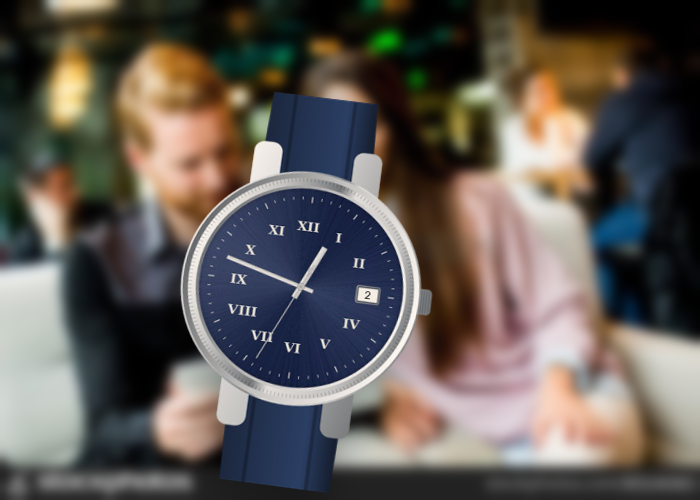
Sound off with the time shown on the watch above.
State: 12:47:34
